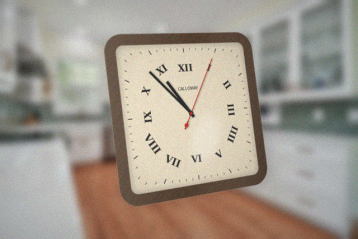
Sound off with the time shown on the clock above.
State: 10:53:05
